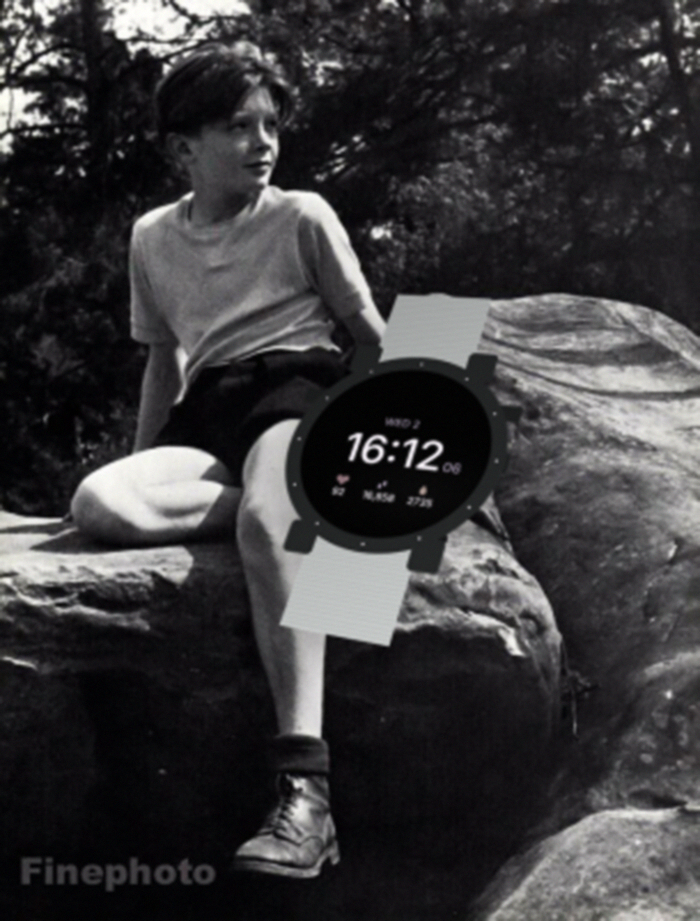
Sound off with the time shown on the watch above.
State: 16:12
